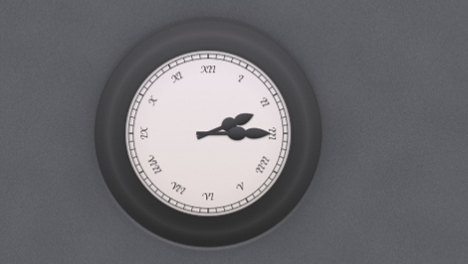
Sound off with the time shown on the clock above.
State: 2:15
